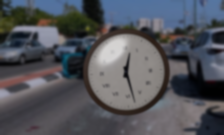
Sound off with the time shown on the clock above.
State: 12:28
